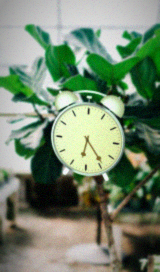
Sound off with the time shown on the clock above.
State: 6:24
